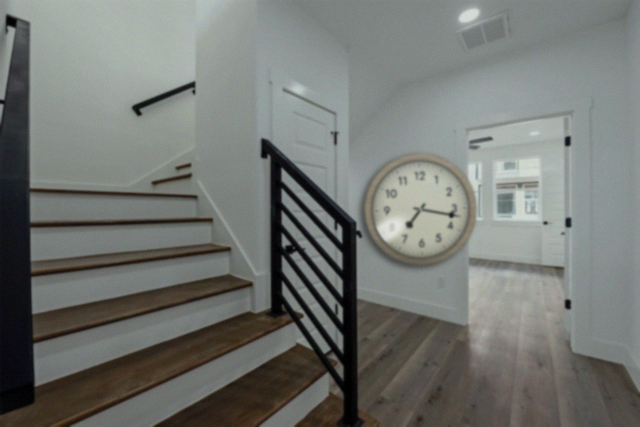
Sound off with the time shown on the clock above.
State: 7:17
